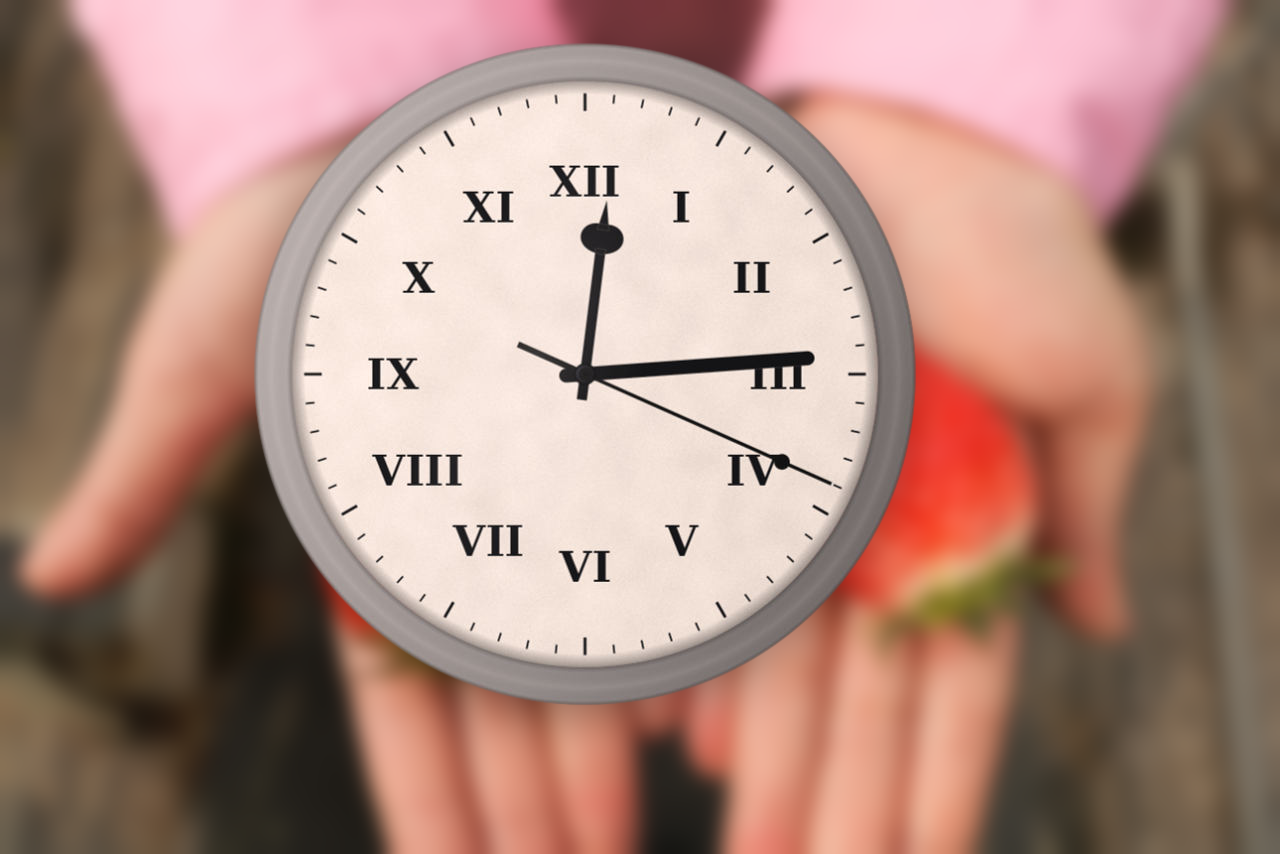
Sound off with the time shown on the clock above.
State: 12:14:19
